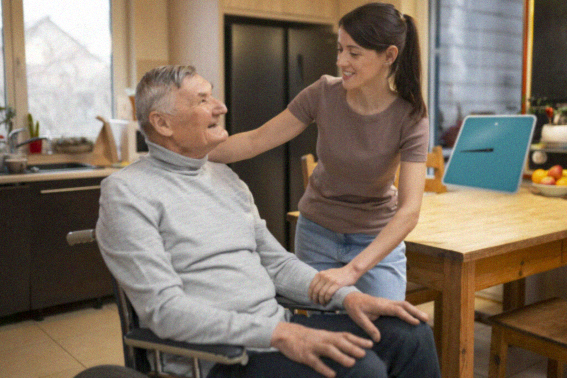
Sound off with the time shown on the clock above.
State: 8:44
